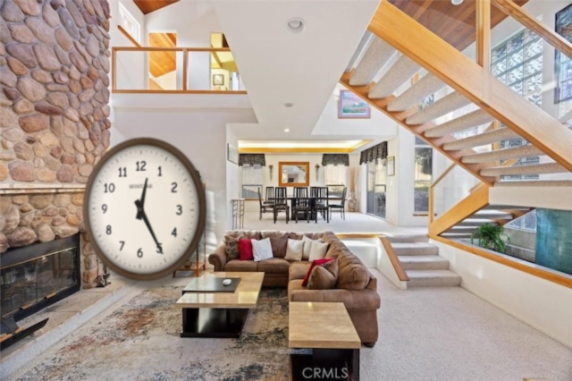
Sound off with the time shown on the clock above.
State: 12:25
